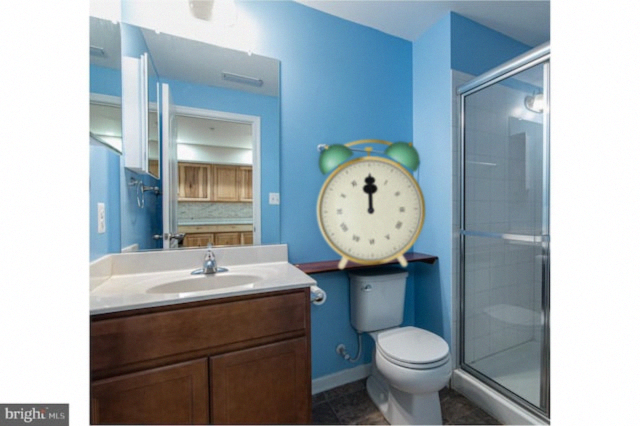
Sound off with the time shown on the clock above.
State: 12:00
